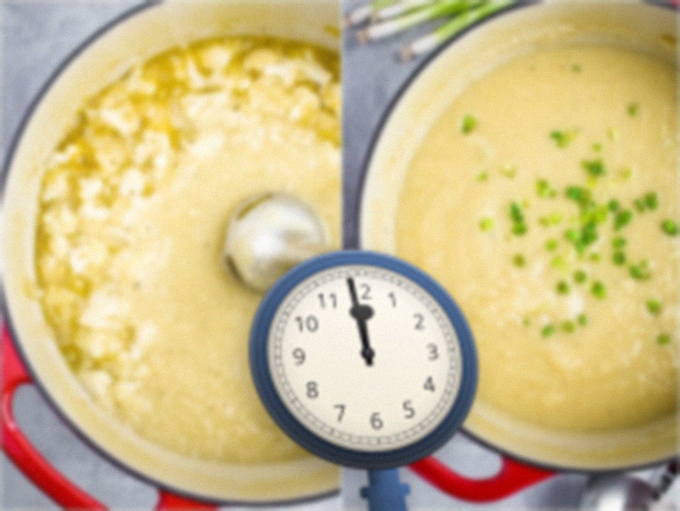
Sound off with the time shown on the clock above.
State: 11:59
